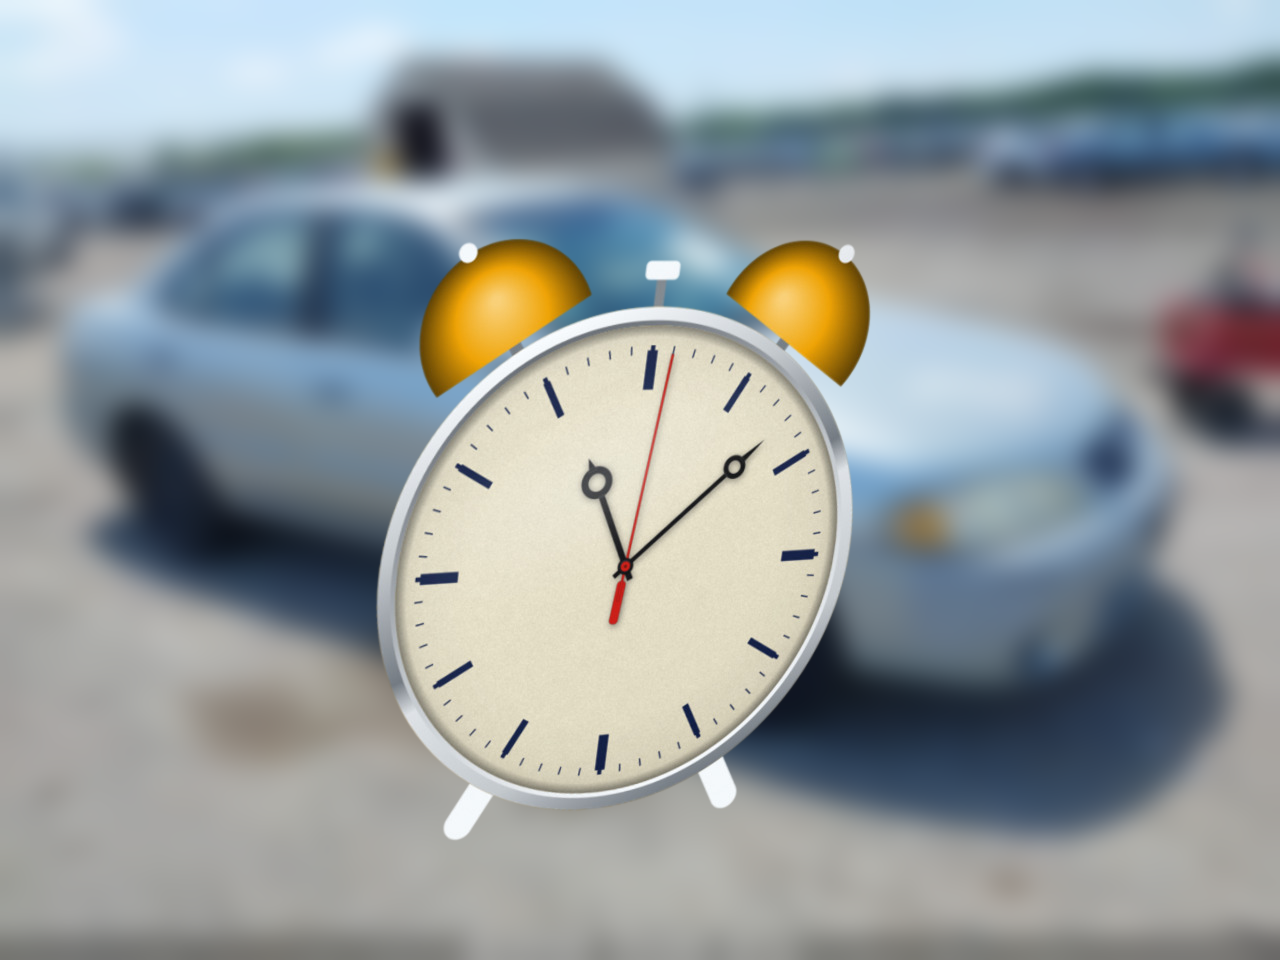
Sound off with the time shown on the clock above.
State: 11:08:01
